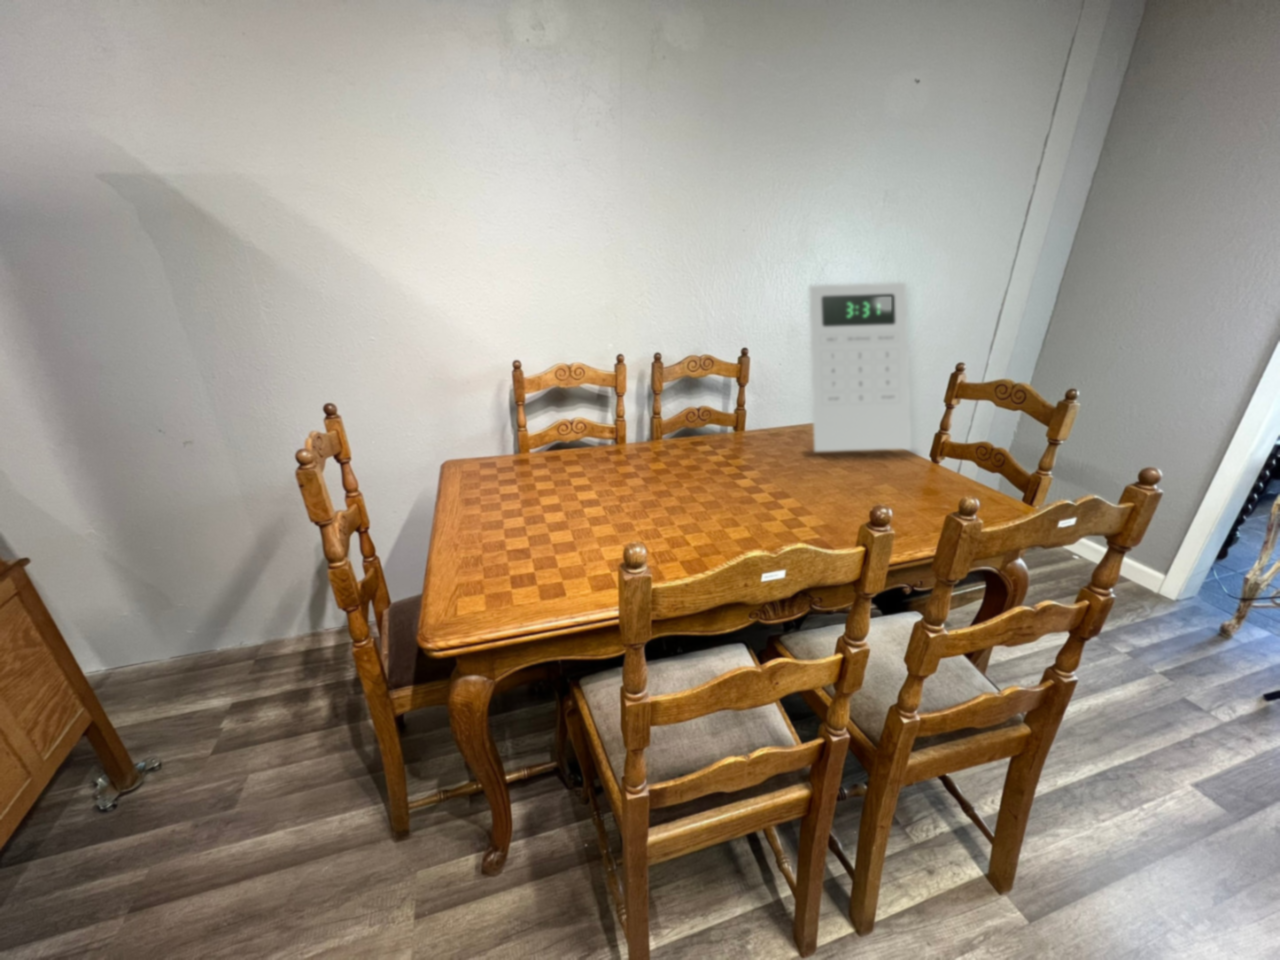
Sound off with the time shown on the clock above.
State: 3:31
